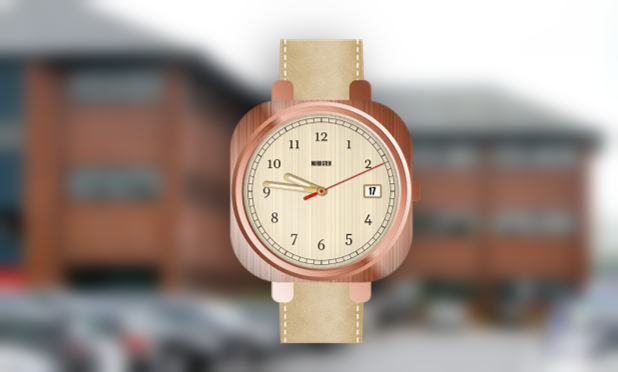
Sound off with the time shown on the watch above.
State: 9:46:11
